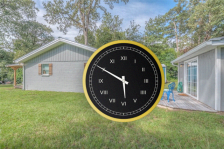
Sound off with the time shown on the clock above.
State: 5:50
